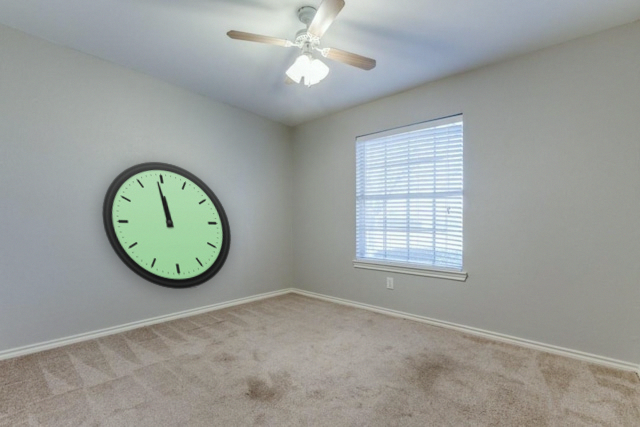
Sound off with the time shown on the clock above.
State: 11:59
